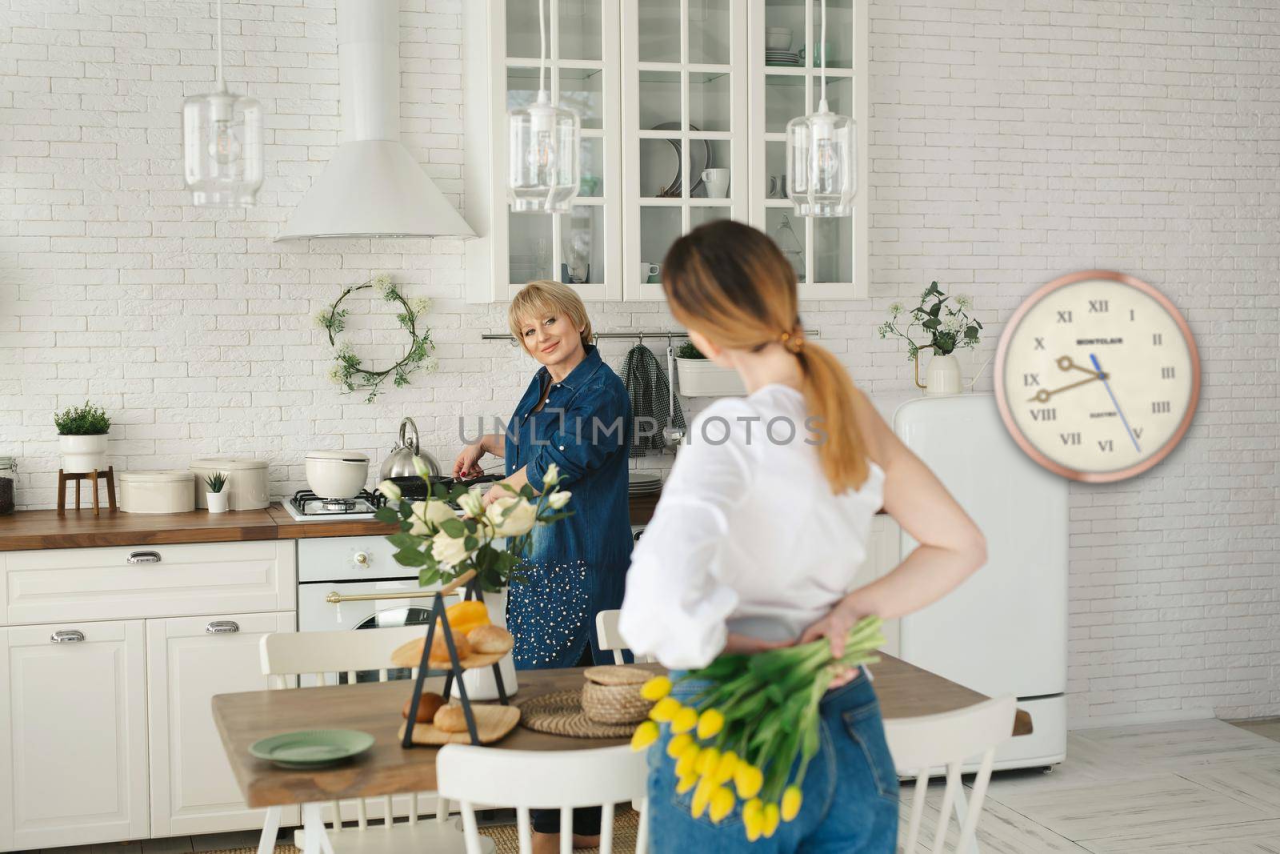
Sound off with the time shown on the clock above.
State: 9:42:26
